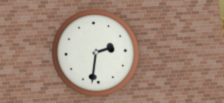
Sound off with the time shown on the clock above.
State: 2:32
